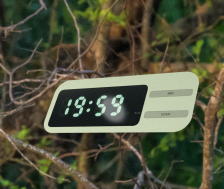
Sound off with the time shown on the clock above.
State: 19:59
